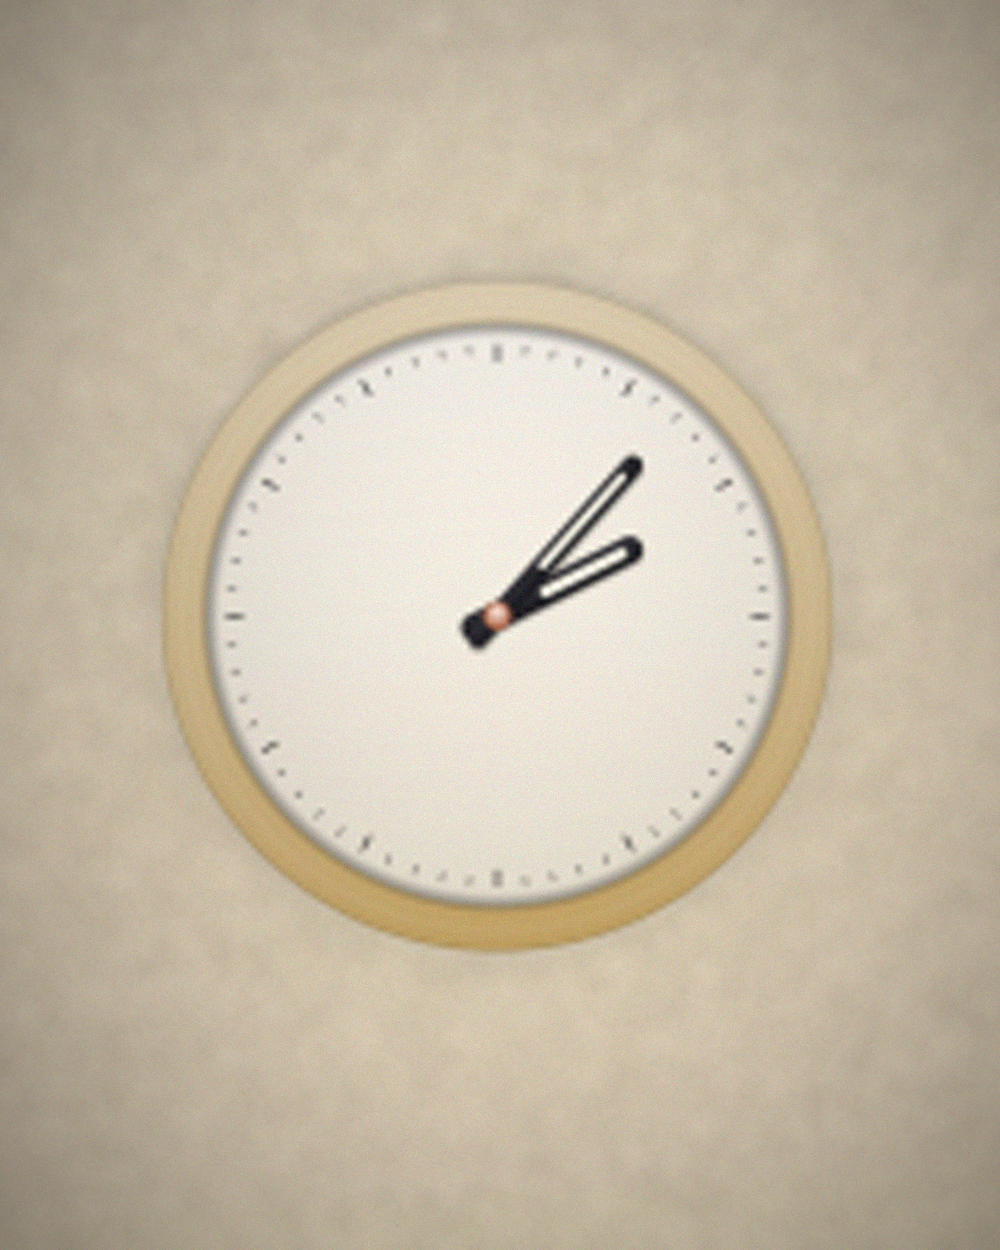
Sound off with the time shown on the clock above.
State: 2:07
